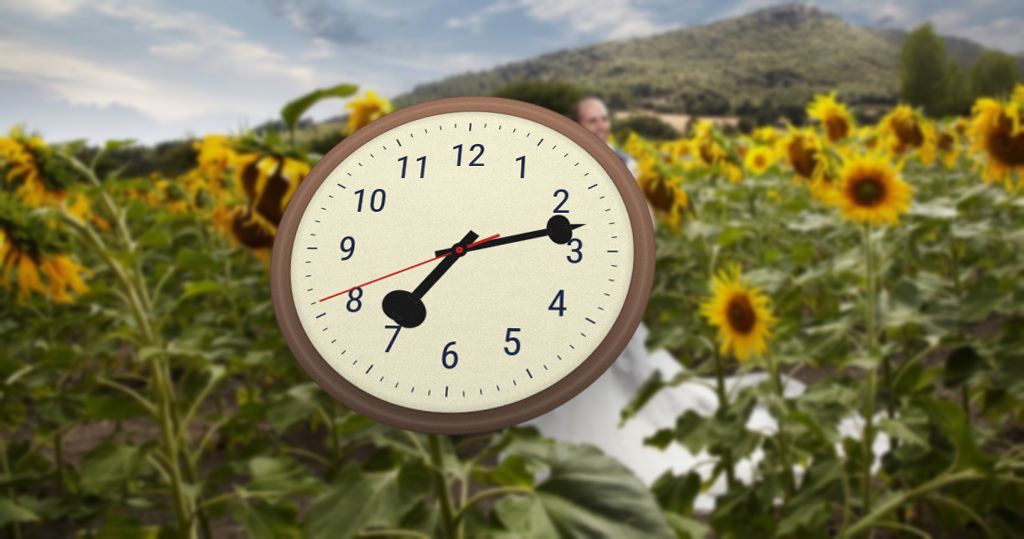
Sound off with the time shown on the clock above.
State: 7:12:41
